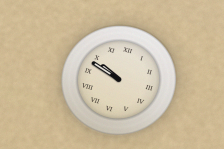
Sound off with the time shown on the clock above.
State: 9:48
